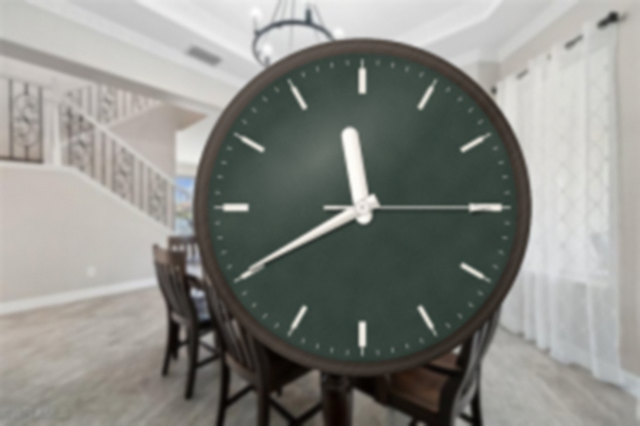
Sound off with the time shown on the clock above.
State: 11:40:15
